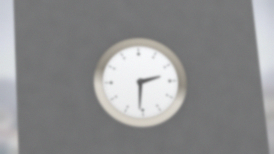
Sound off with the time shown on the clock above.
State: 2:31
